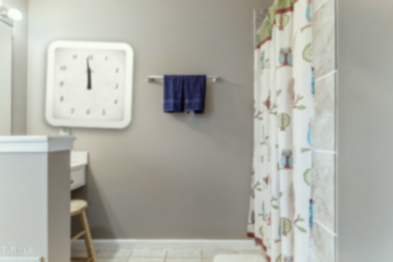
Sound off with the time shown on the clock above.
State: 11:59
